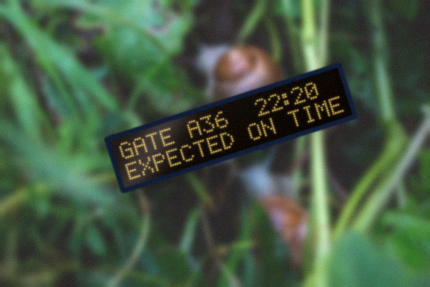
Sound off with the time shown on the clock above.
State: 22:20
